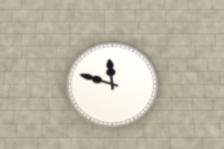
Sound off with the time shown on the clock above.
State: 11:48
